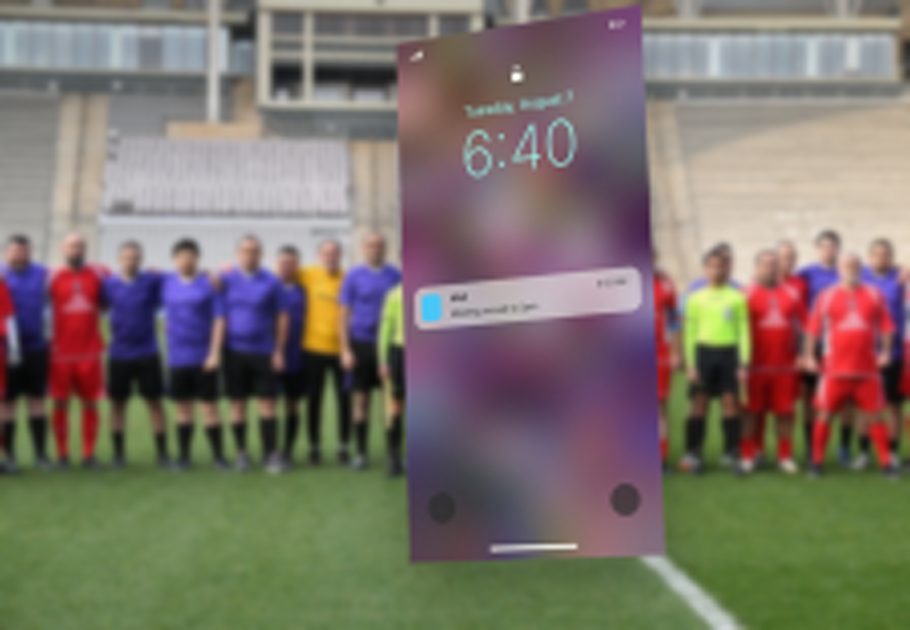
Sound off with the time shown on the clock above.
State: 6:40
